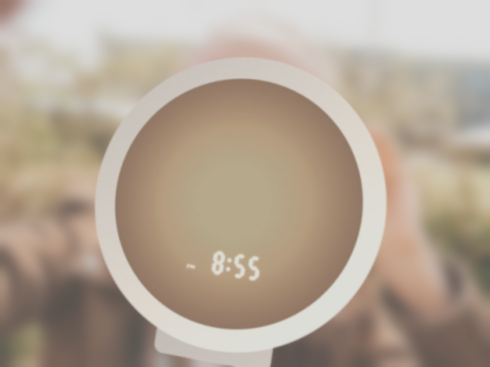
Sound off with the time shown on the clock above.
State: 8:55
